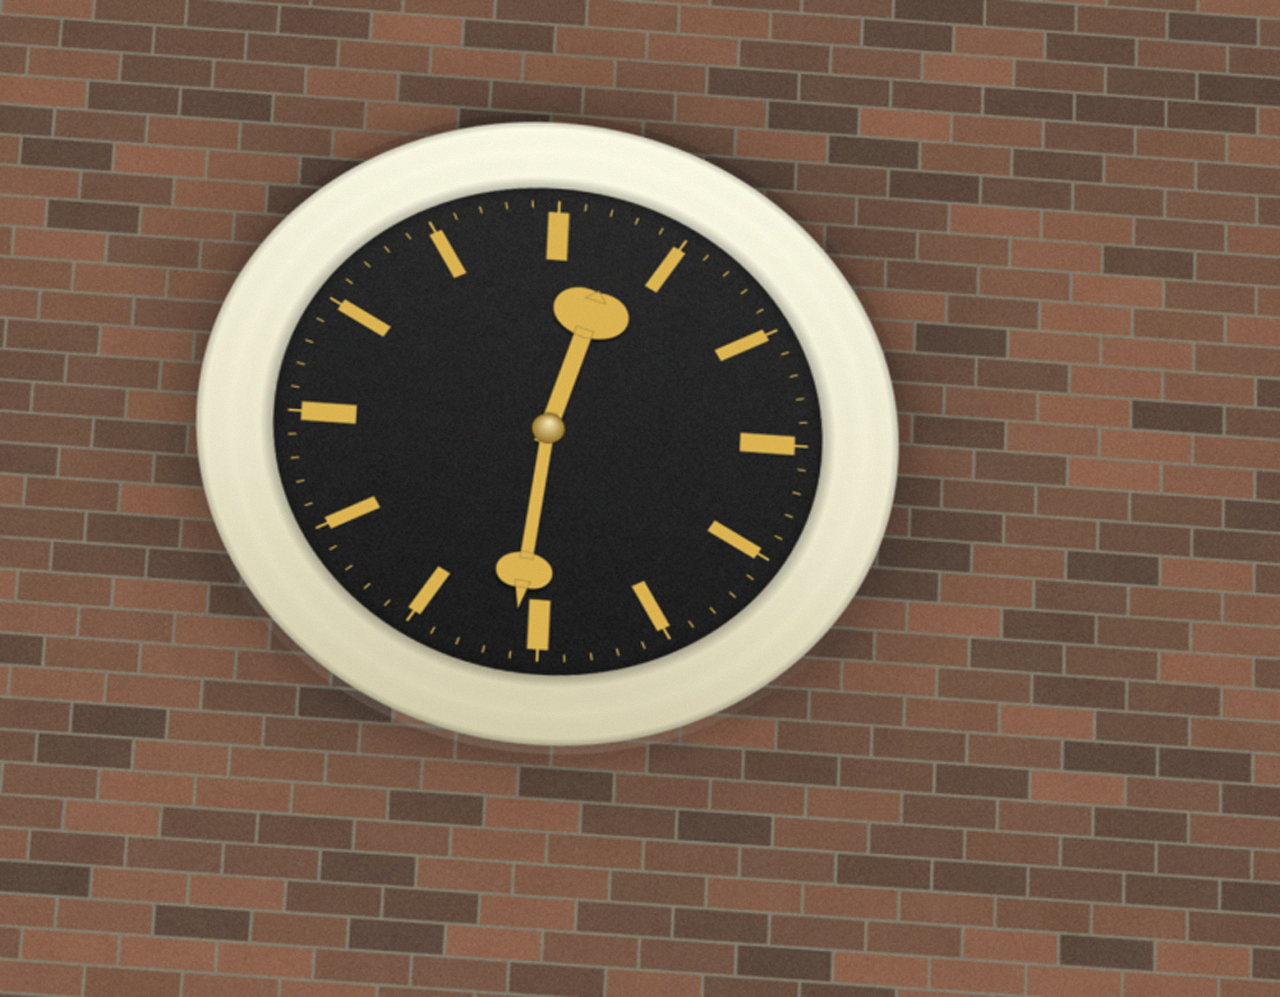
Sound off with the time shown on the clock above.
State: 12:31
